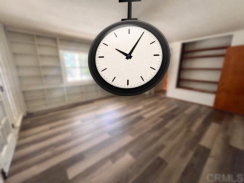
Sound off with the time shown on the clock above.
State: 10:05
